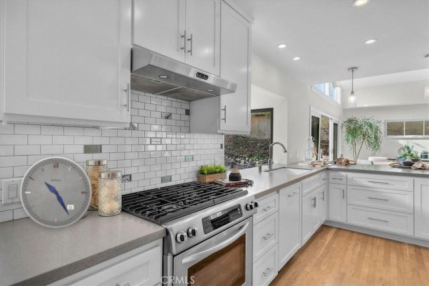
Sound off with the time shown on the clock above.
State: 10:25
